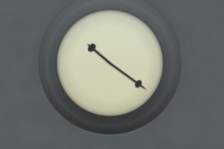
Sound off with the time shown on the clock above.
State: 10:21
